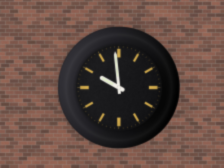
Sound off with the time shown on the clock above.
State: 9:59
